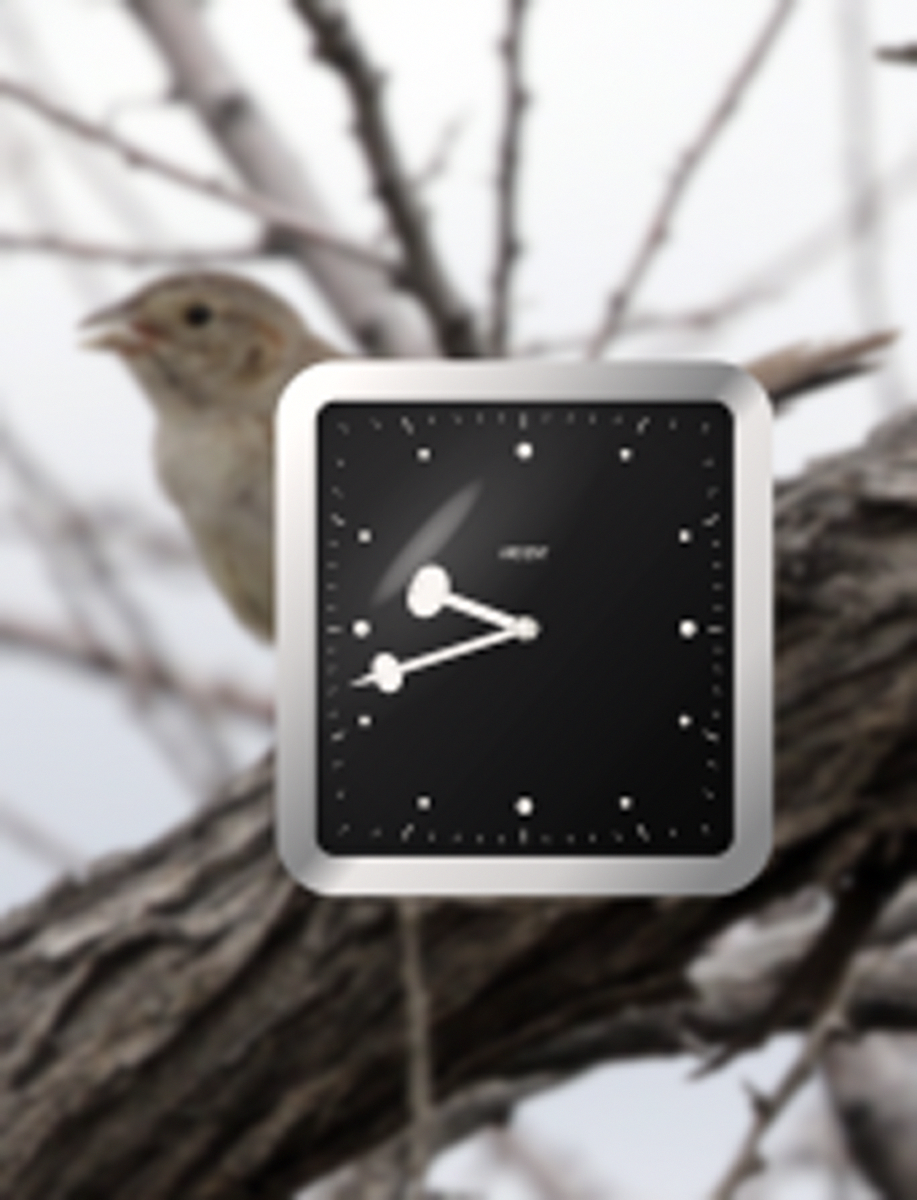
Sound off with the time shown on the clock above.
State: 9:42
